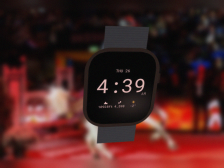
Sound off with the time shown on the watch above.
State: 4:39
